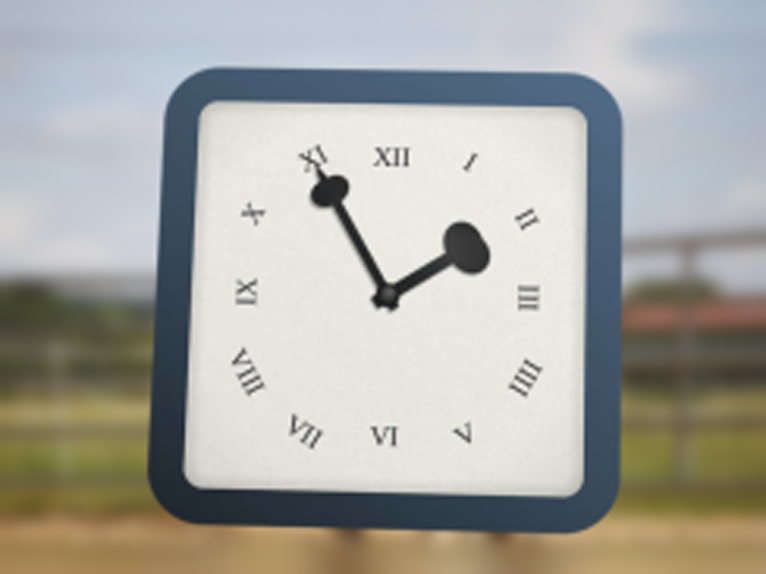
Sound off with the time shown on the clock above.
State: 1:55
